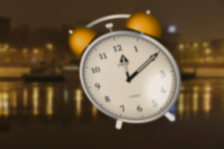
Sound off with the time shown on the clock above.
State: 12:10
